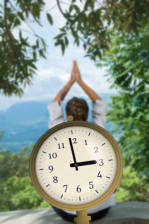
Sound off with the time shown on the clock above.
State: 2:59
